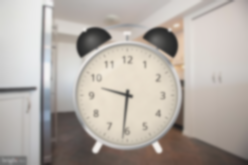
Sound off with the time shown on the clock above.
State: 9:31
